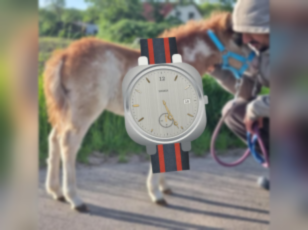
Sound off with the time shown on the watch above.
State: 5:26
